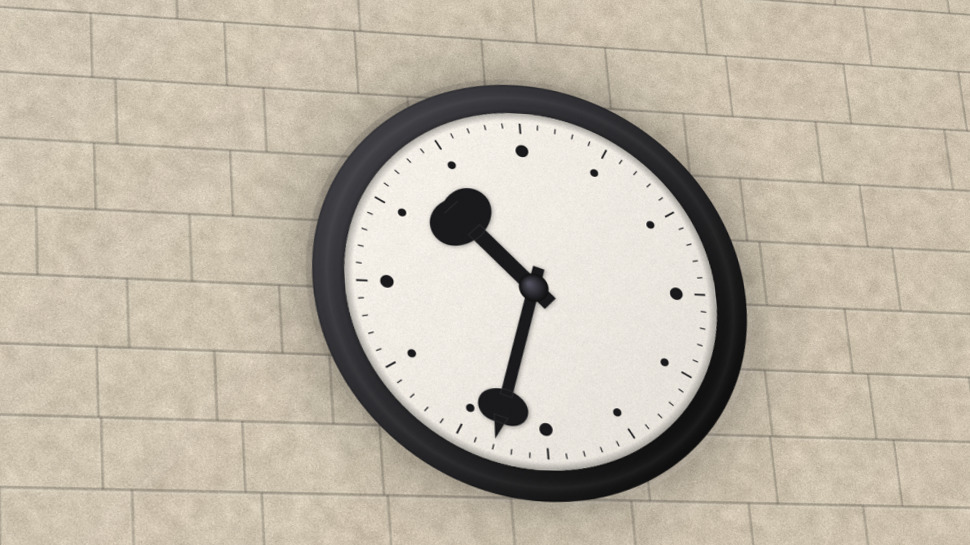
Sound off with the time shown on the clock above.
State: 10:33
